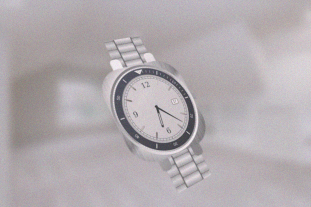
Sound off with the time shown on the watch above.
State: 6:23
